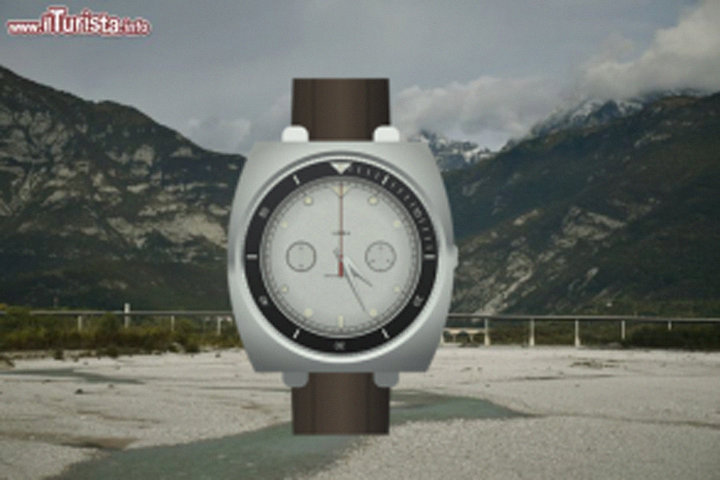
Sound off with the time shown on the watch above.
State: 4:26
